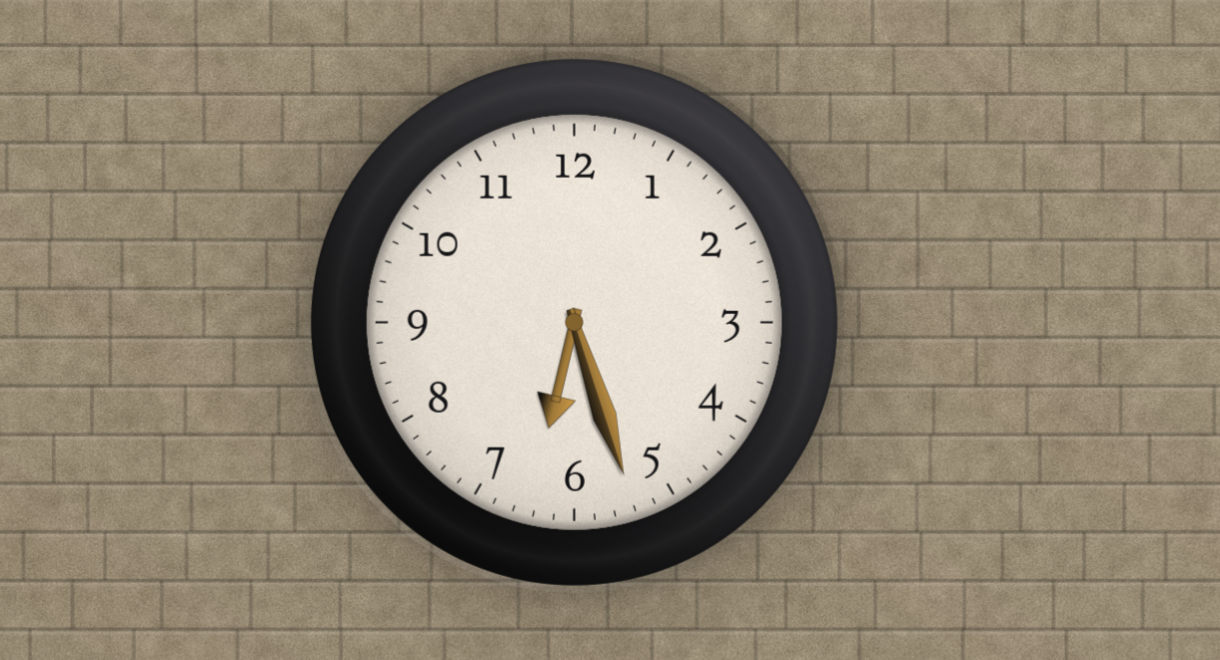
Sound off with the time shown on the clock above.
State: 6:27
